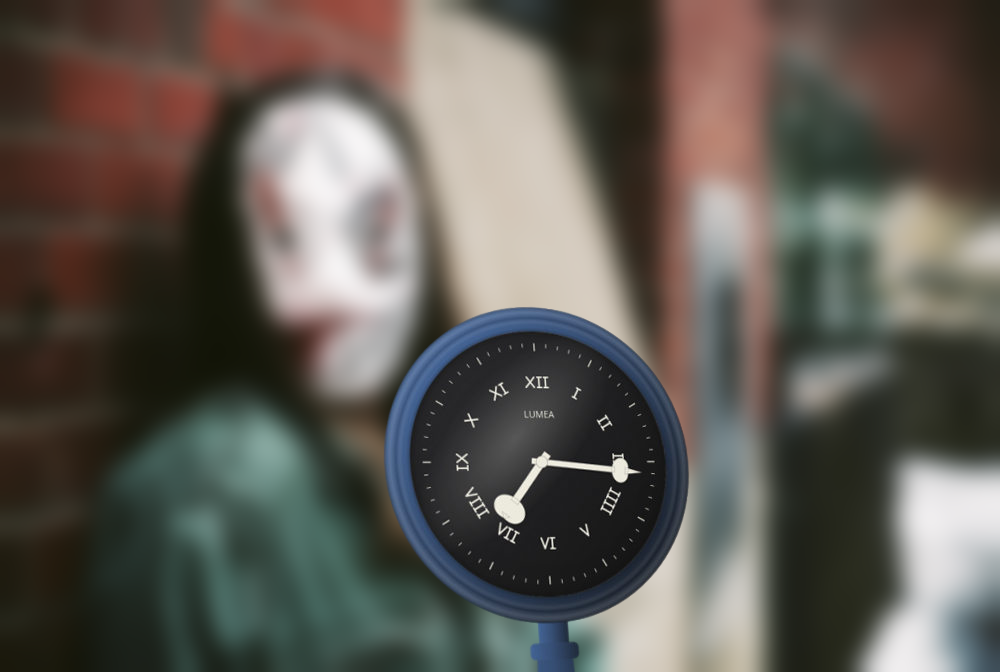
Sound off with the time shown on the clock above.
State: 7:16
